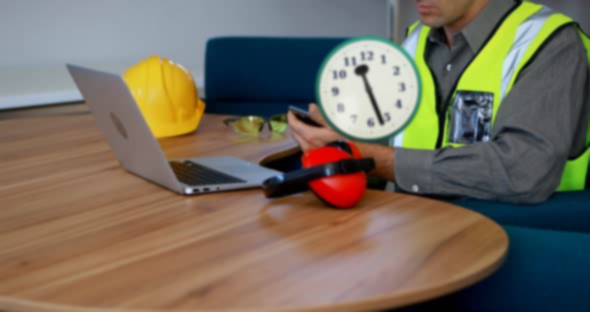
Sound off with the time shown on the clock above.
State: 11:27
